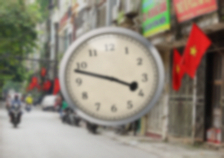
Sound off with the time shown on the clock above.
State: 3:48
